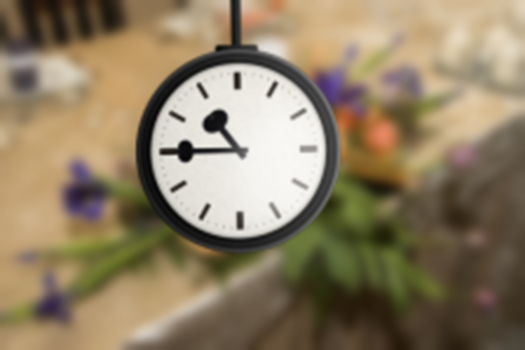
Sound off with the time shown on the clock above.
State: 10:45
